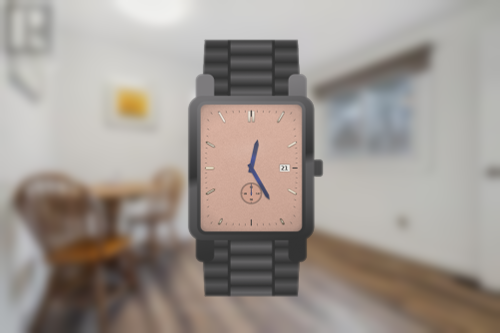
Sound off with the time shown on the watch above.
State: 12:25
